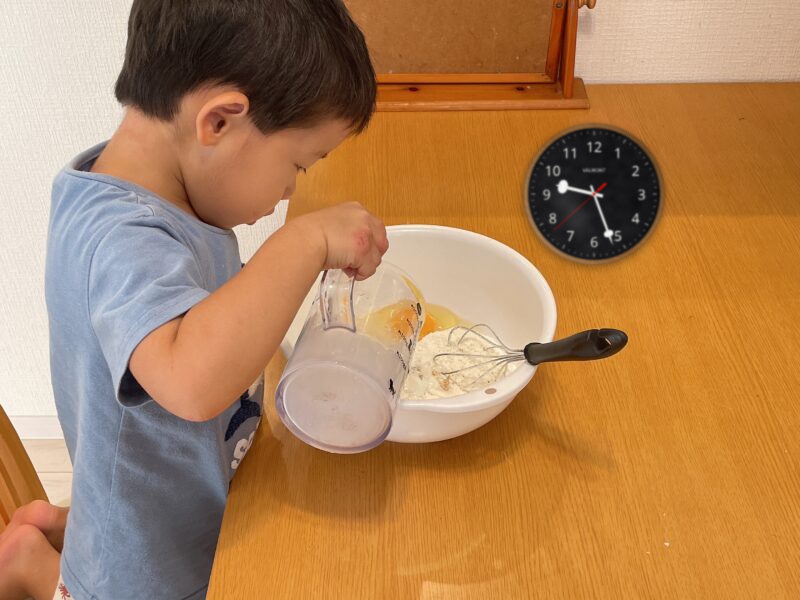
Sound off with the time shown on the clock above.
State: 9:26:38
